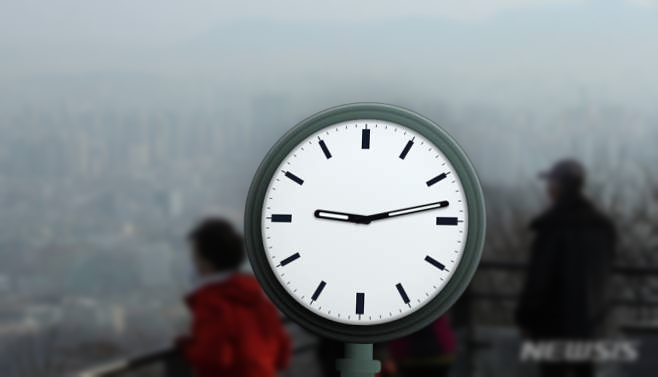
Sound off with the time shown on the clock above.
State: 9:13
